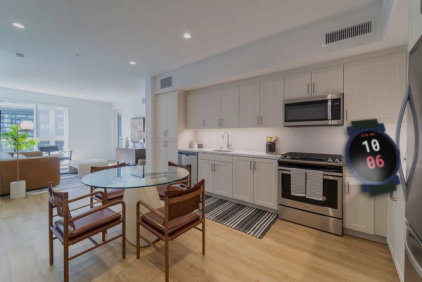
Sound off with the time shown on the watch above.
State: 10:06
